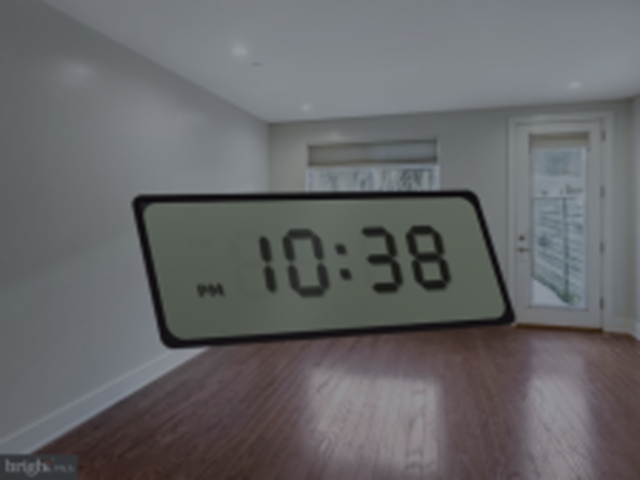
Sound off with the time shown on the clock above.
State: 10:38
